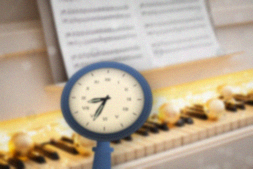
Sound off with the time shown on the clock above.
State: 8:34
